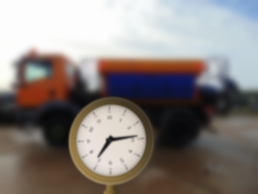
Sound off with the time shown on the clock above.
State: 7:14
